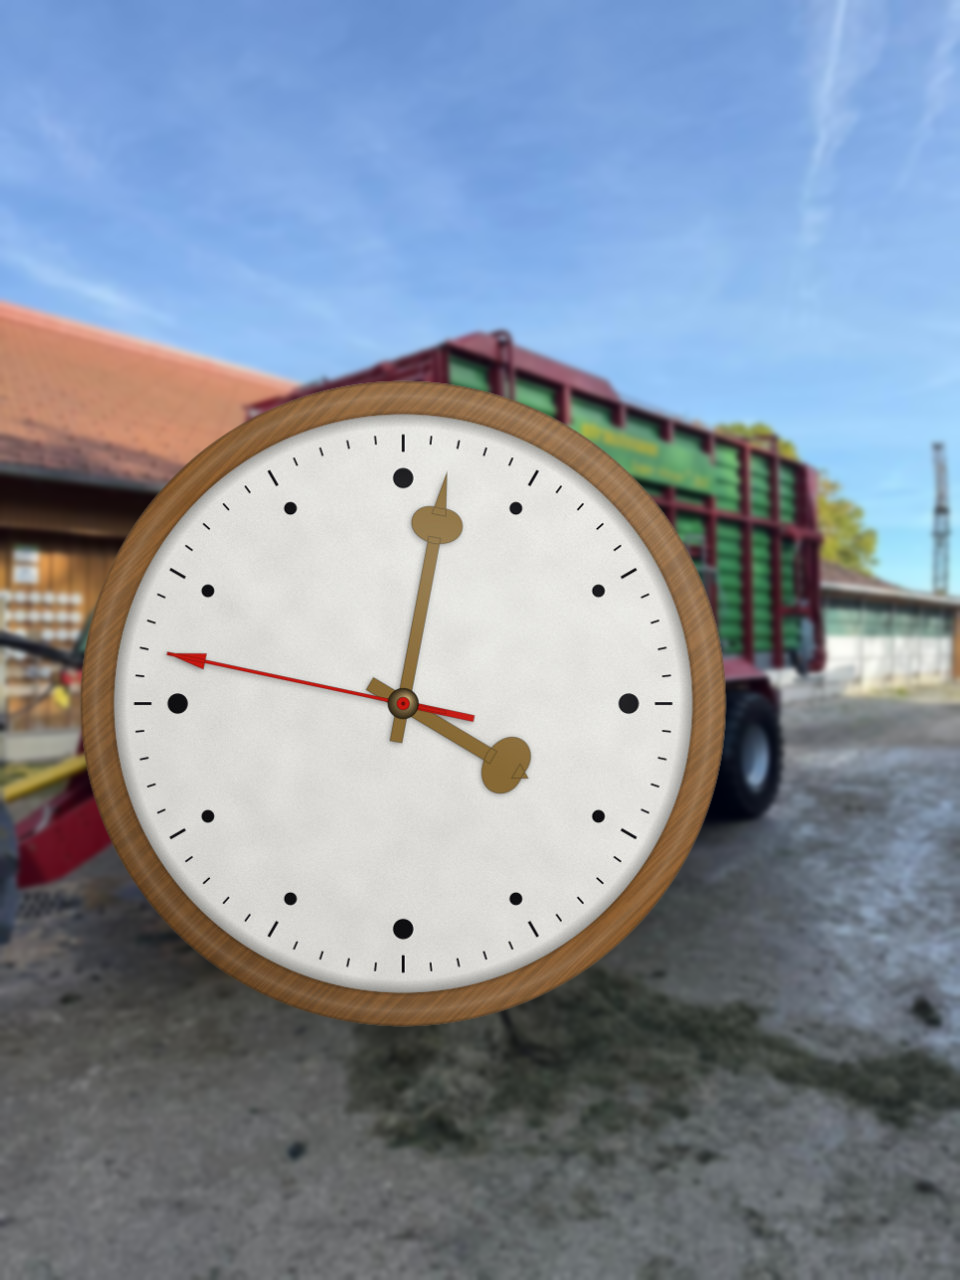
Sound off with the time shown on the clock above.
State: 4:01:47
